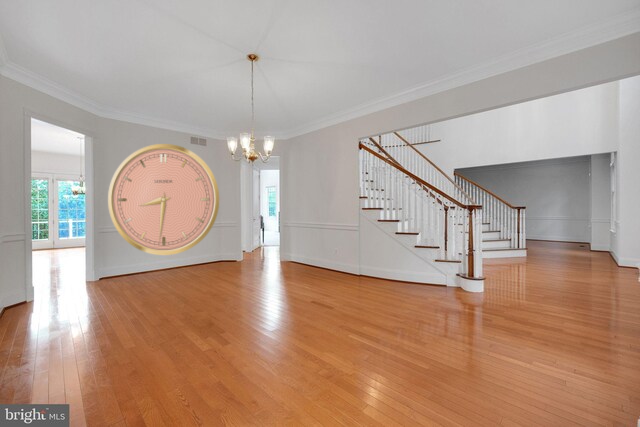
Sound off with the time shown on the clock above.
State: 8:31
